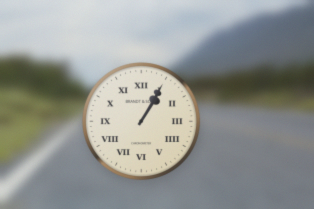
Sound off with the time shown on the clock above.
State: 1:05
